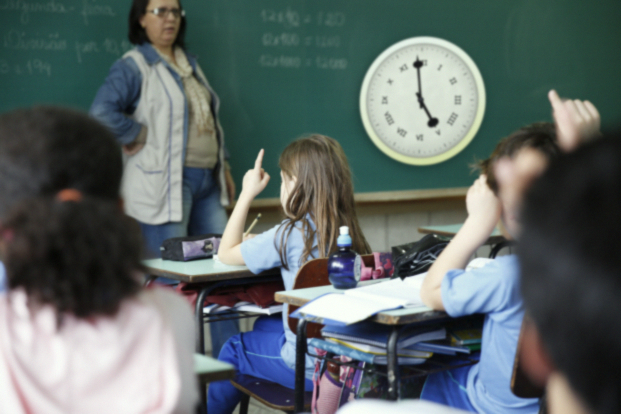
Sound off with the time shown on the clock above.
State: 4:59
